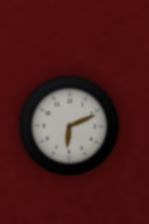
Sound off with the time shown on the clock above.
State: 6:11
